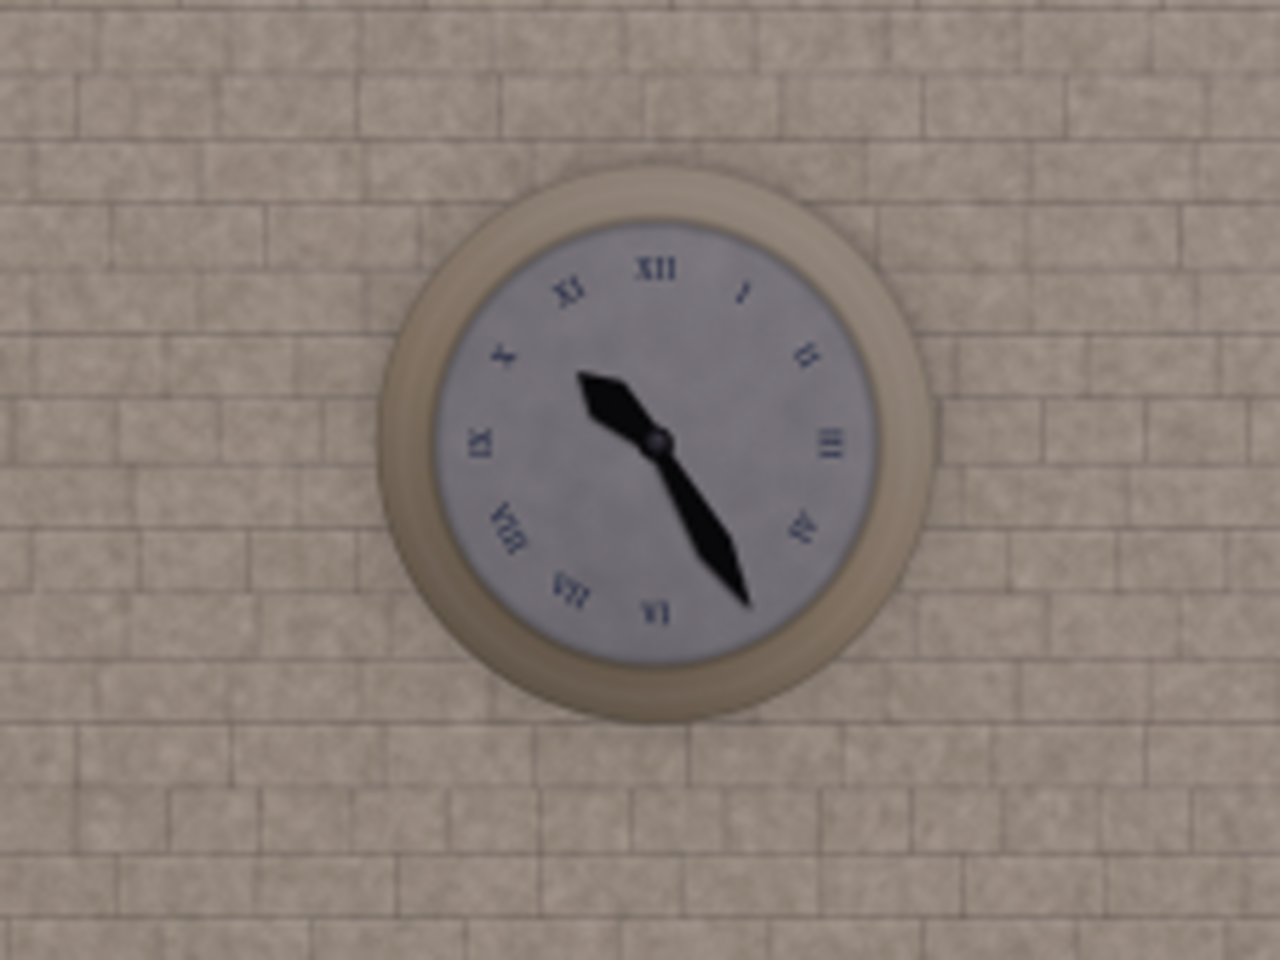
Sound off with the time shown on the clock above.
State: 10:25
